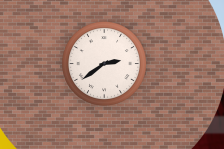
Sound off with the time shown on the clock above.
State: 2:39
